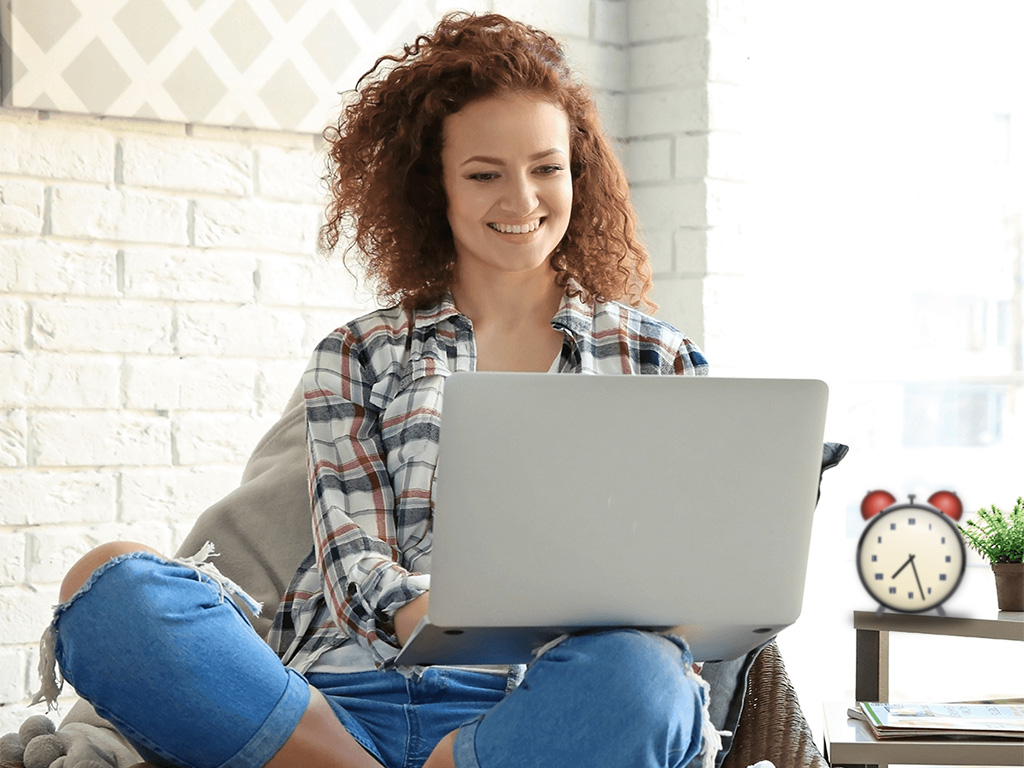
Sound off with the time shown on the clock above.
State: 7:27
